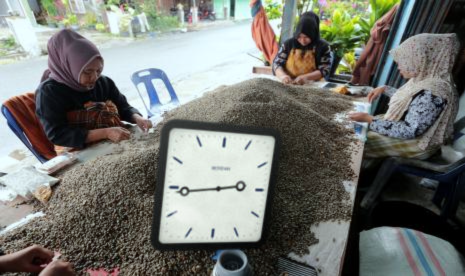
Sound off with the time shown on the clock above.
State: 2:44
